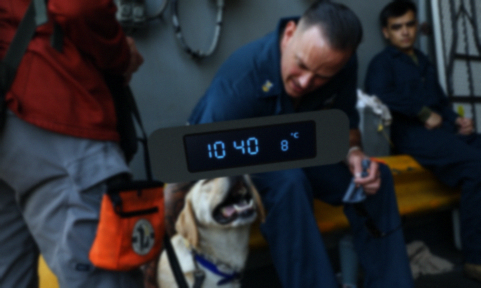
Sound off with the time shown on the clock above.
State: 10:40
